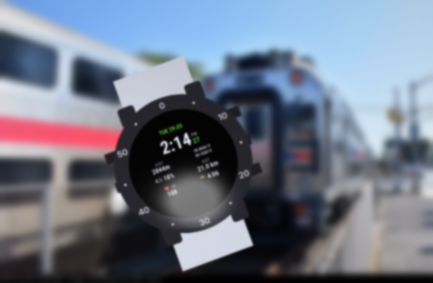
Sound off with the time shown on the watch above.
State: 2:14
